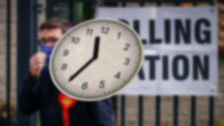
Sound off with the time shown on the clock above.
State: 11:35
